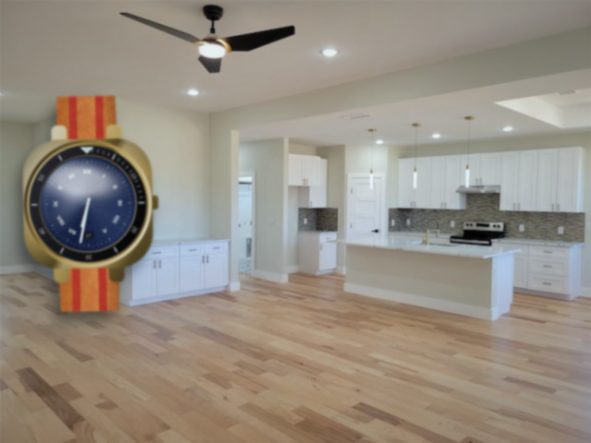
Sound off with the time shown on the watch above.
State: 6:32
